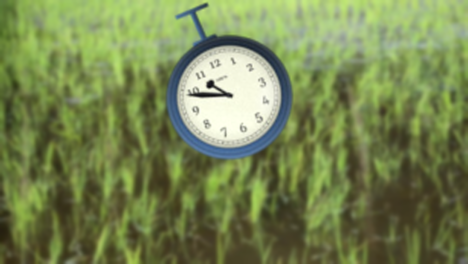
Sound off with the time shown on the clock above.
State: 10:49
